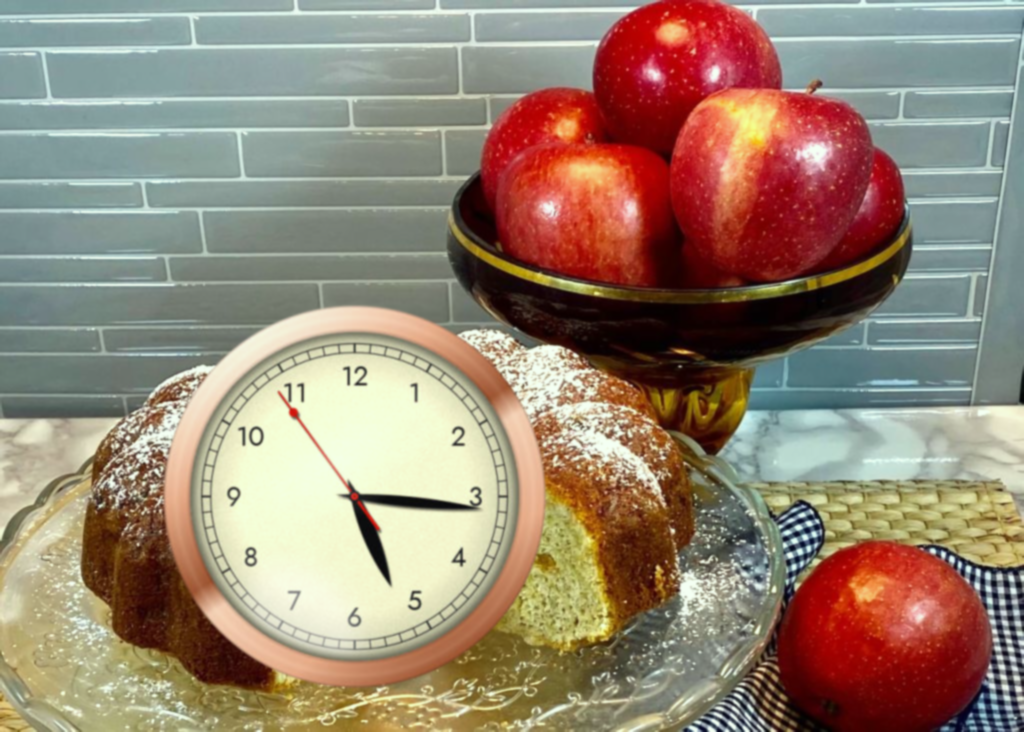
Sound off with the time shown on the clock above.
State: 5:15:54
